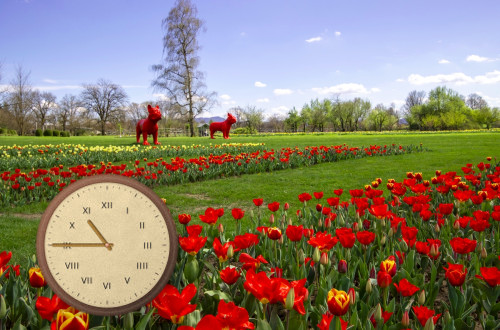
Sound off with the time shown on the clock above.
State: 10:45
